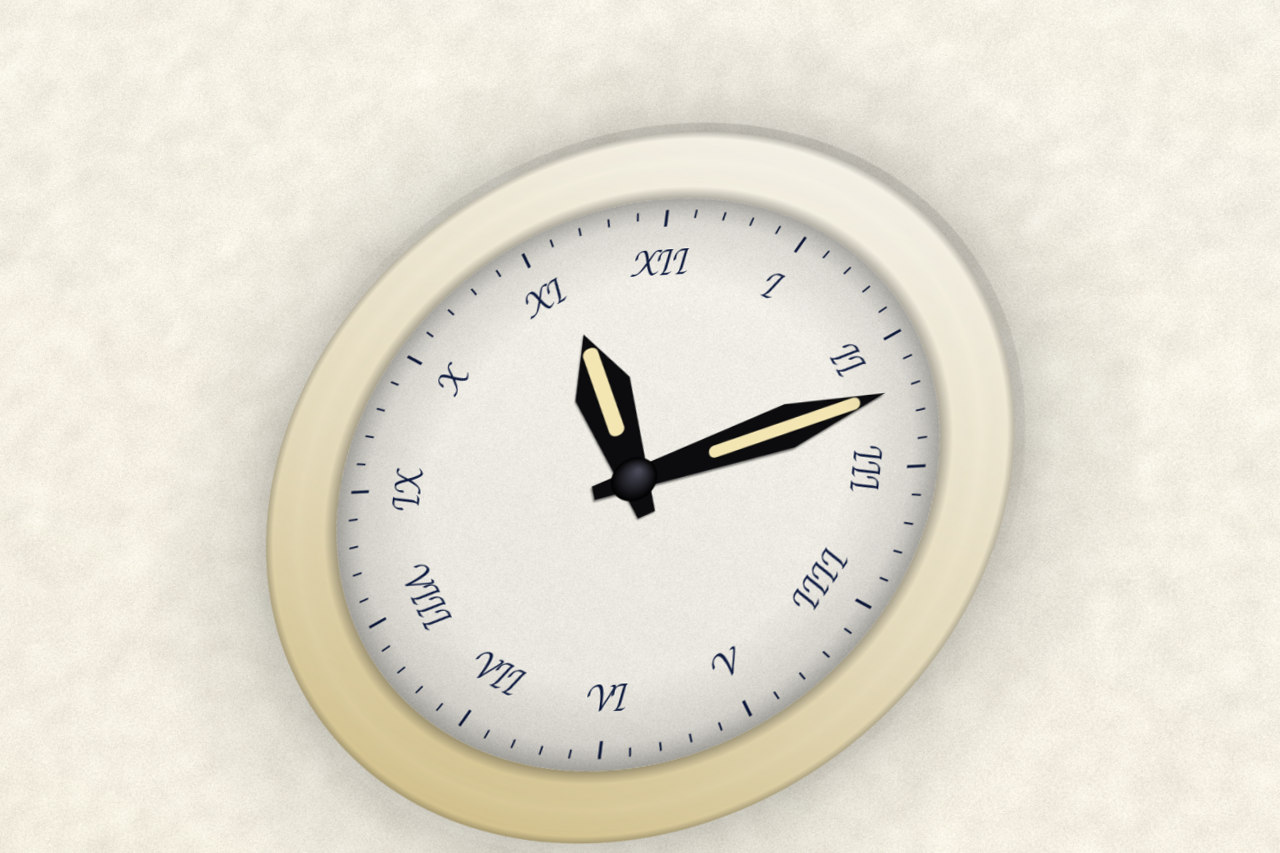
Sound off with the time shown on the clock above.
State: 11:12
